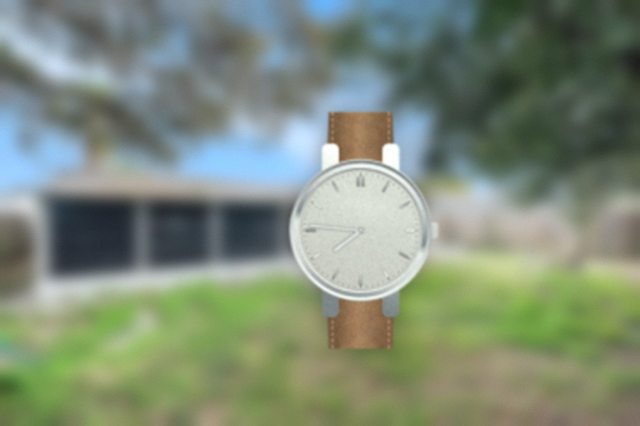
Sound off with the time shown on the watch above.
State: 7:46
